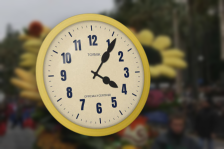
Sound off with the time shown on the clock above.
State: 4:06
